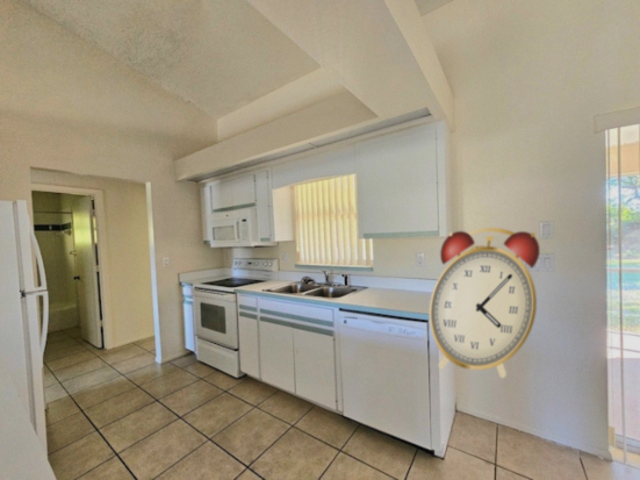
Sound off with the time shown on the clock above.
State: 4:07
